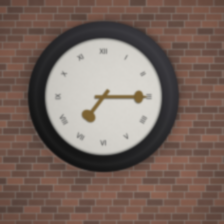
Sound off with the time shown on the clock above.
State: 7:15
